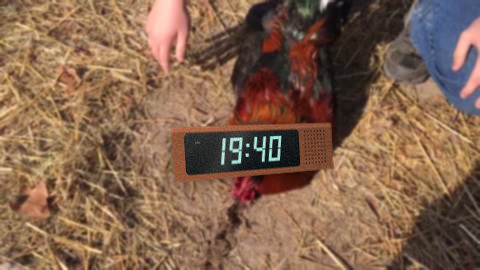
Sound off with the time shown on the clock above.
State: 19:40
